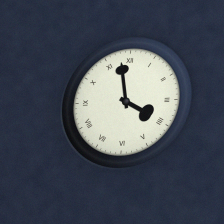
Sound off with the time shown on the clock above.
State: 3:58
